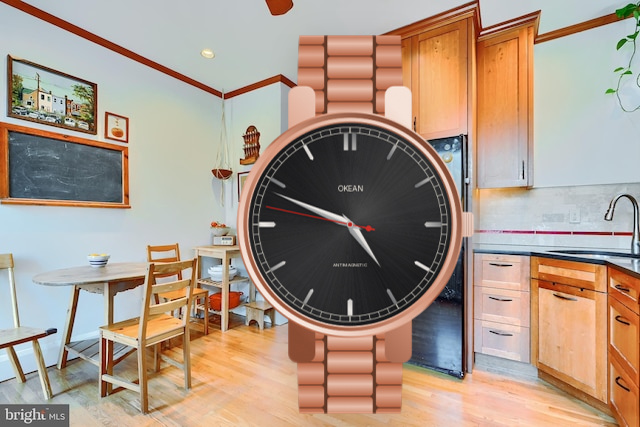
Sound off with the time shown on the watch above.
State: 4:48:47
